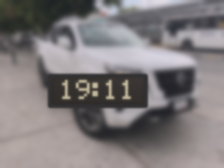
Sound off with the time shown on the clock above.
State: 19:11
